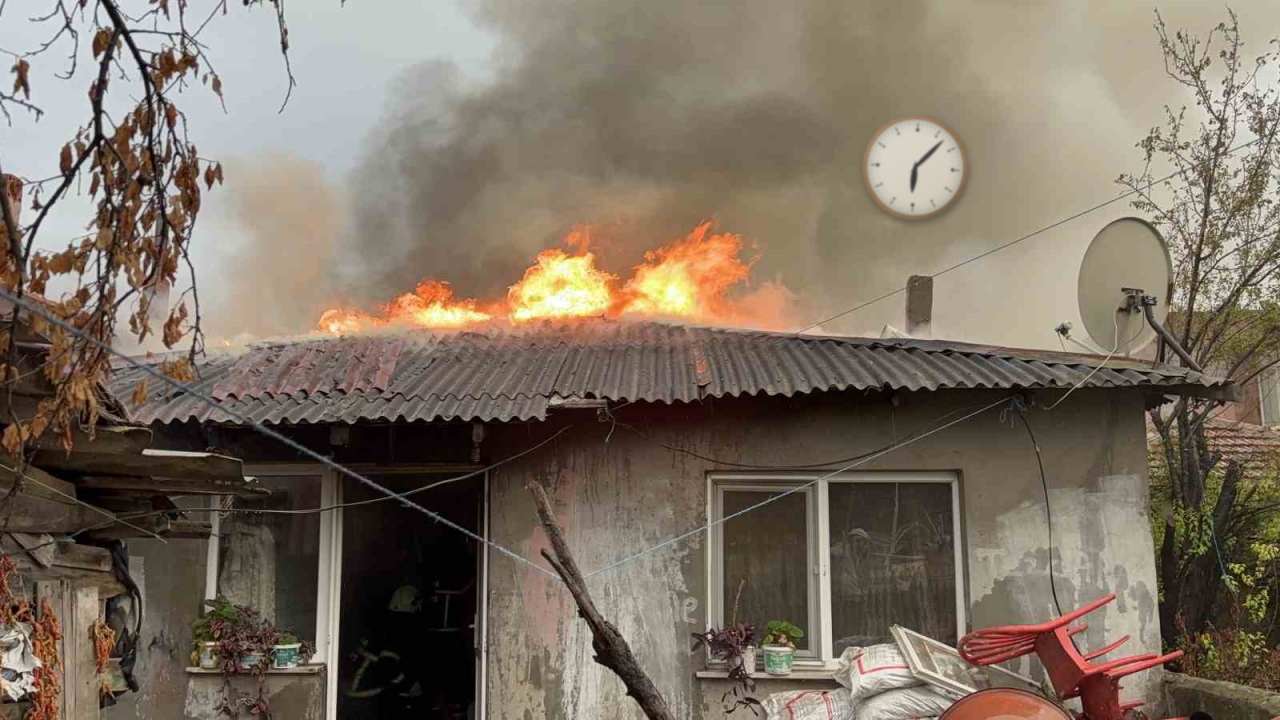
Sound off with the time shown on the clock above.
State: 6:07
